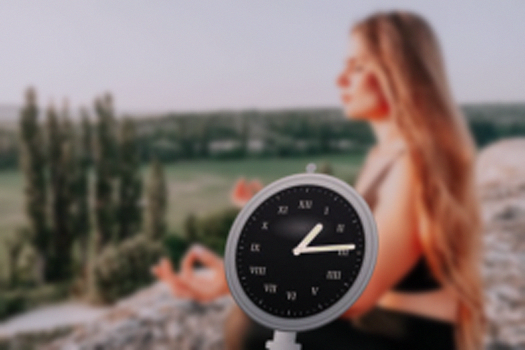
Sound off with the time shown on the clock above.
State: 1:14
